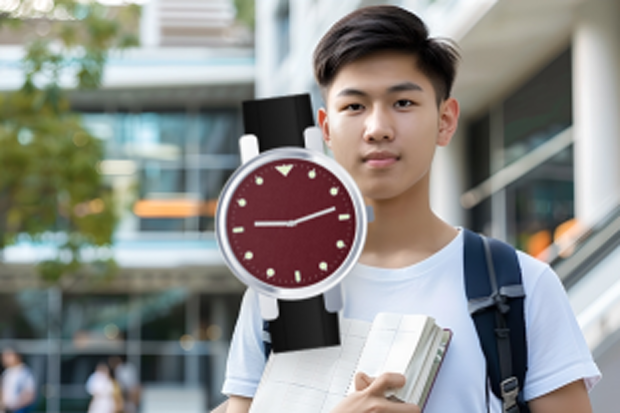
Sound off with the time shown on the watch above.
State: 9:13
